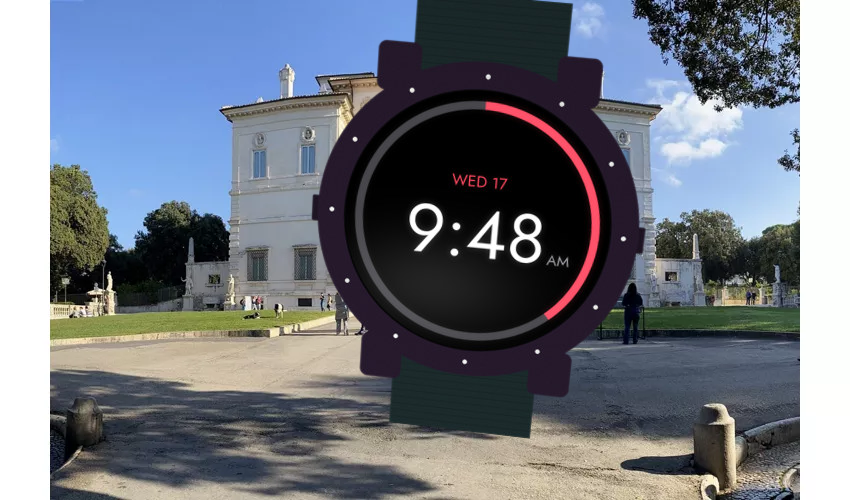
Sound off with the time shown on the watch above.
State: 9:48
